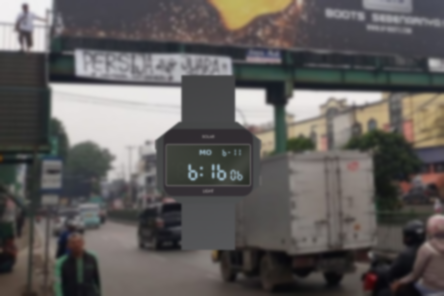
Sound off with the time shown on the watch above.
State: 6:16:06
